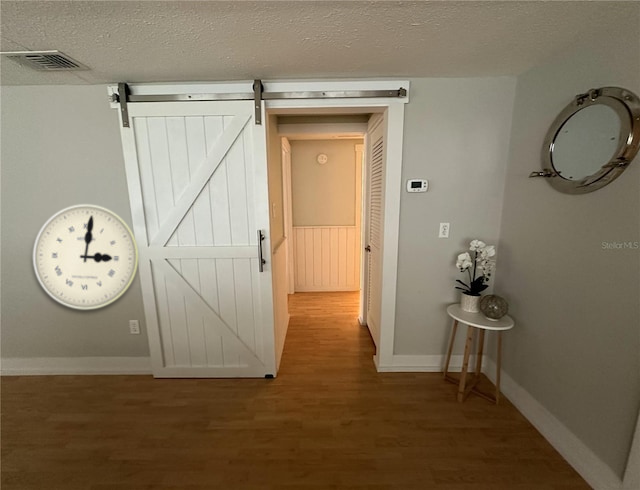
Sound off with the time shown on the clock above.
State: 3:01
